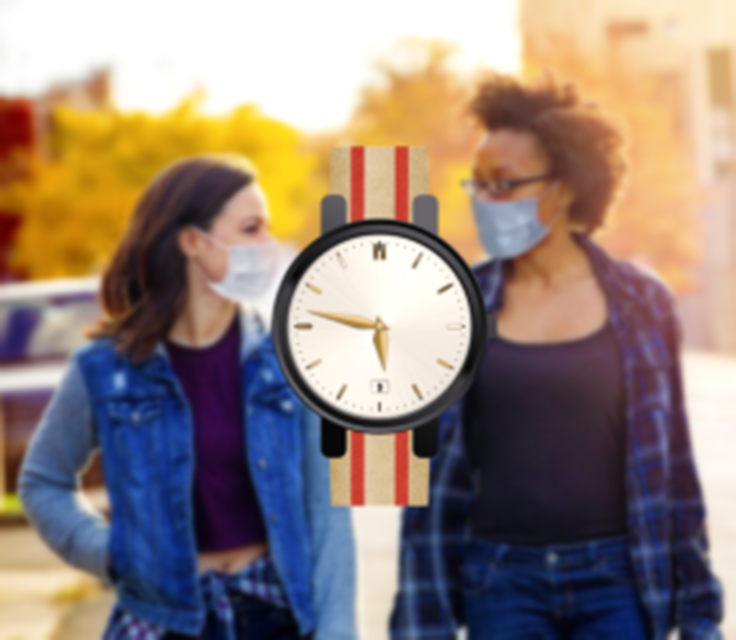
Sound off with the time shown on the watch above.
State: 5:47
